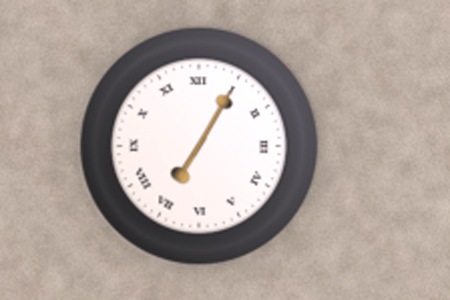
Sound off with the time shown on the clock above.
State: 7:05
